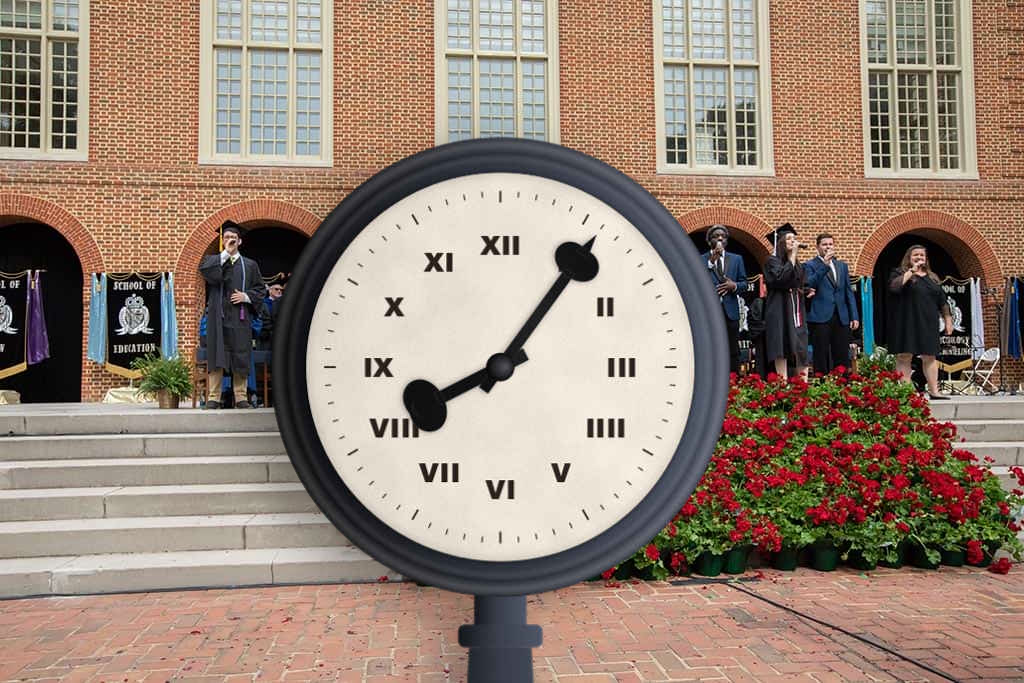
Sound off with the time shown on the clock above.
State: 8:06
